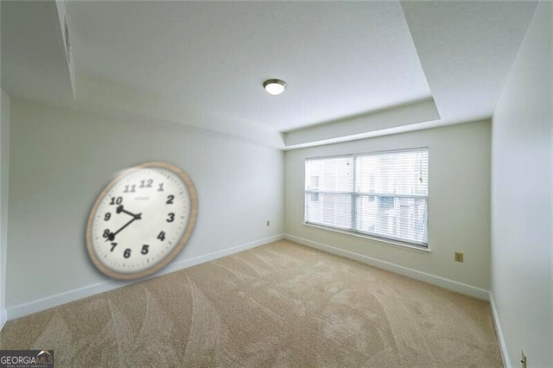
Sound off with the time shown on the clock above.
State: 9:38
